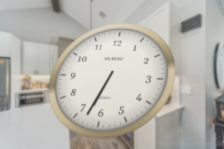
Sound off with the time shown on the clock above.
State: 6:33
